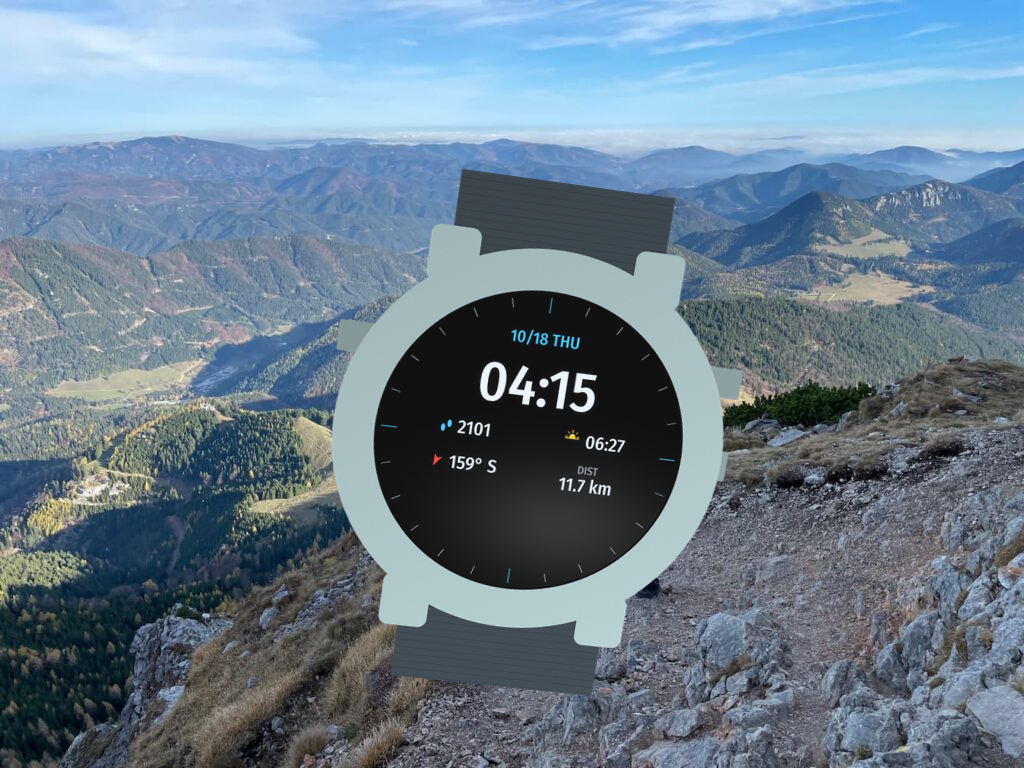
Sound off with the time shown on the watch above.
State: 4:15
